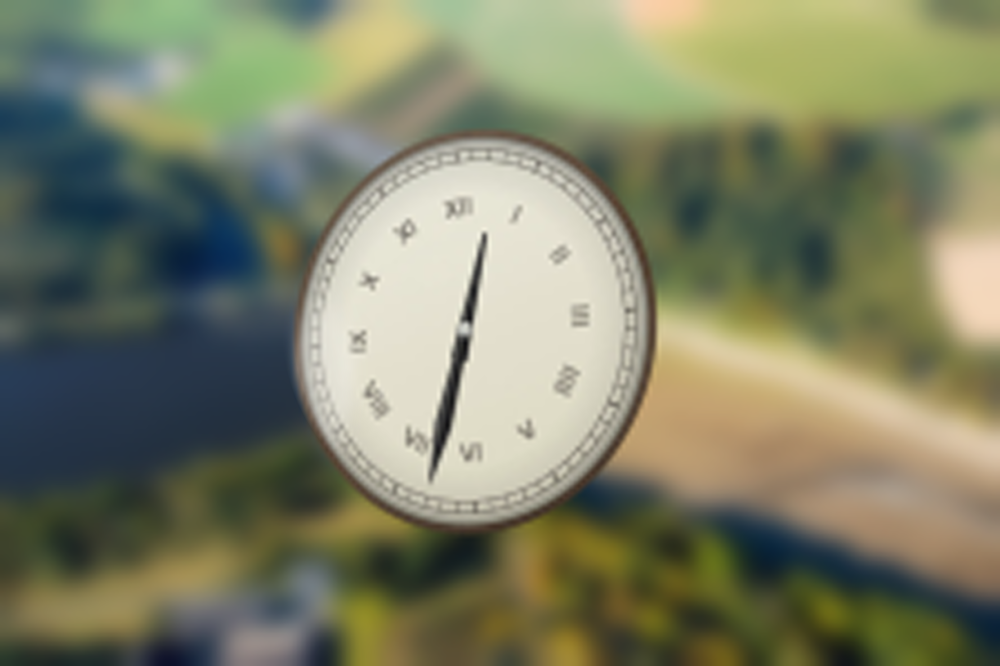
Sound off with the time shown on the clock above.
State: 12:33
